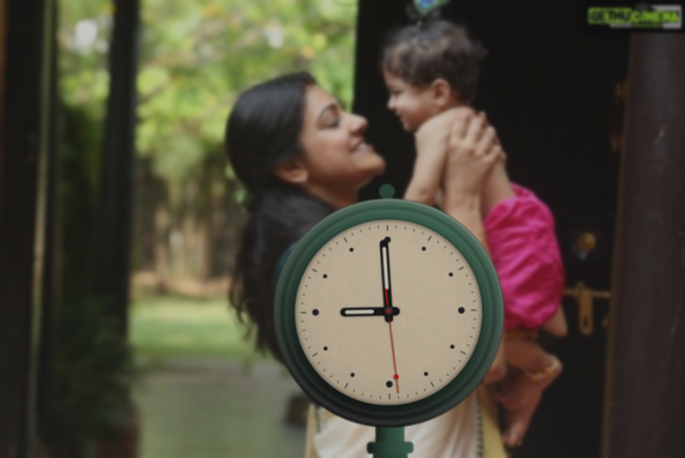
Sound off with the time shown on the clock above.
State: 8:59:29
